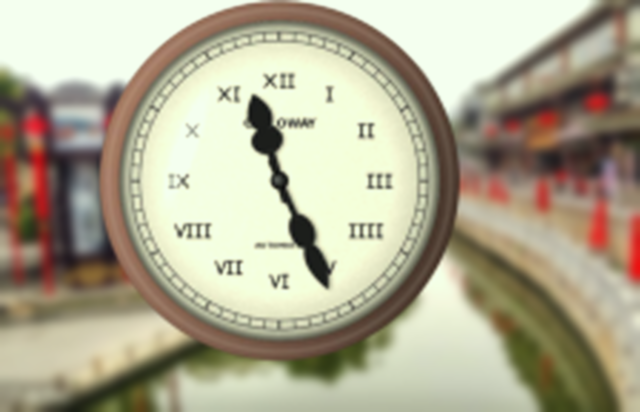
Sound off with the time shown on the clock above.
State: 11:26
